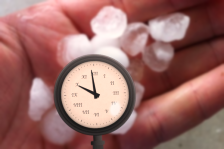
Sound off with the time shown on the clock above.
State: 9:59
